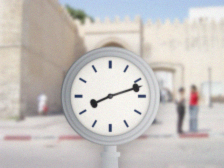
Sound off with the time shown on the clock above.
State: 8:12
